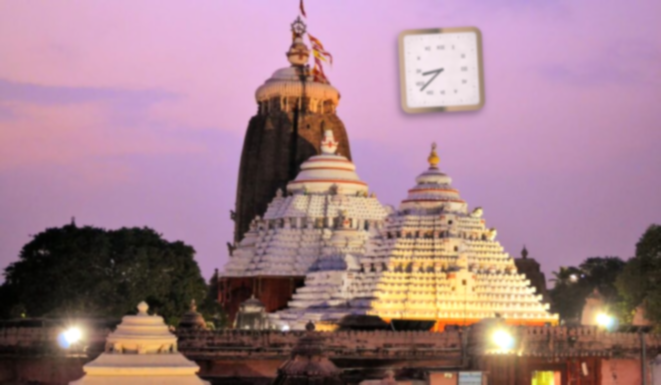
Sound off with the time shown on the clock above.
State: 8:38
